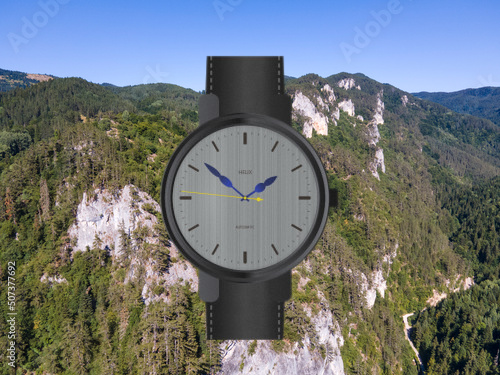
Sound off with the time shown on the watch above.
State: 1:51:46
